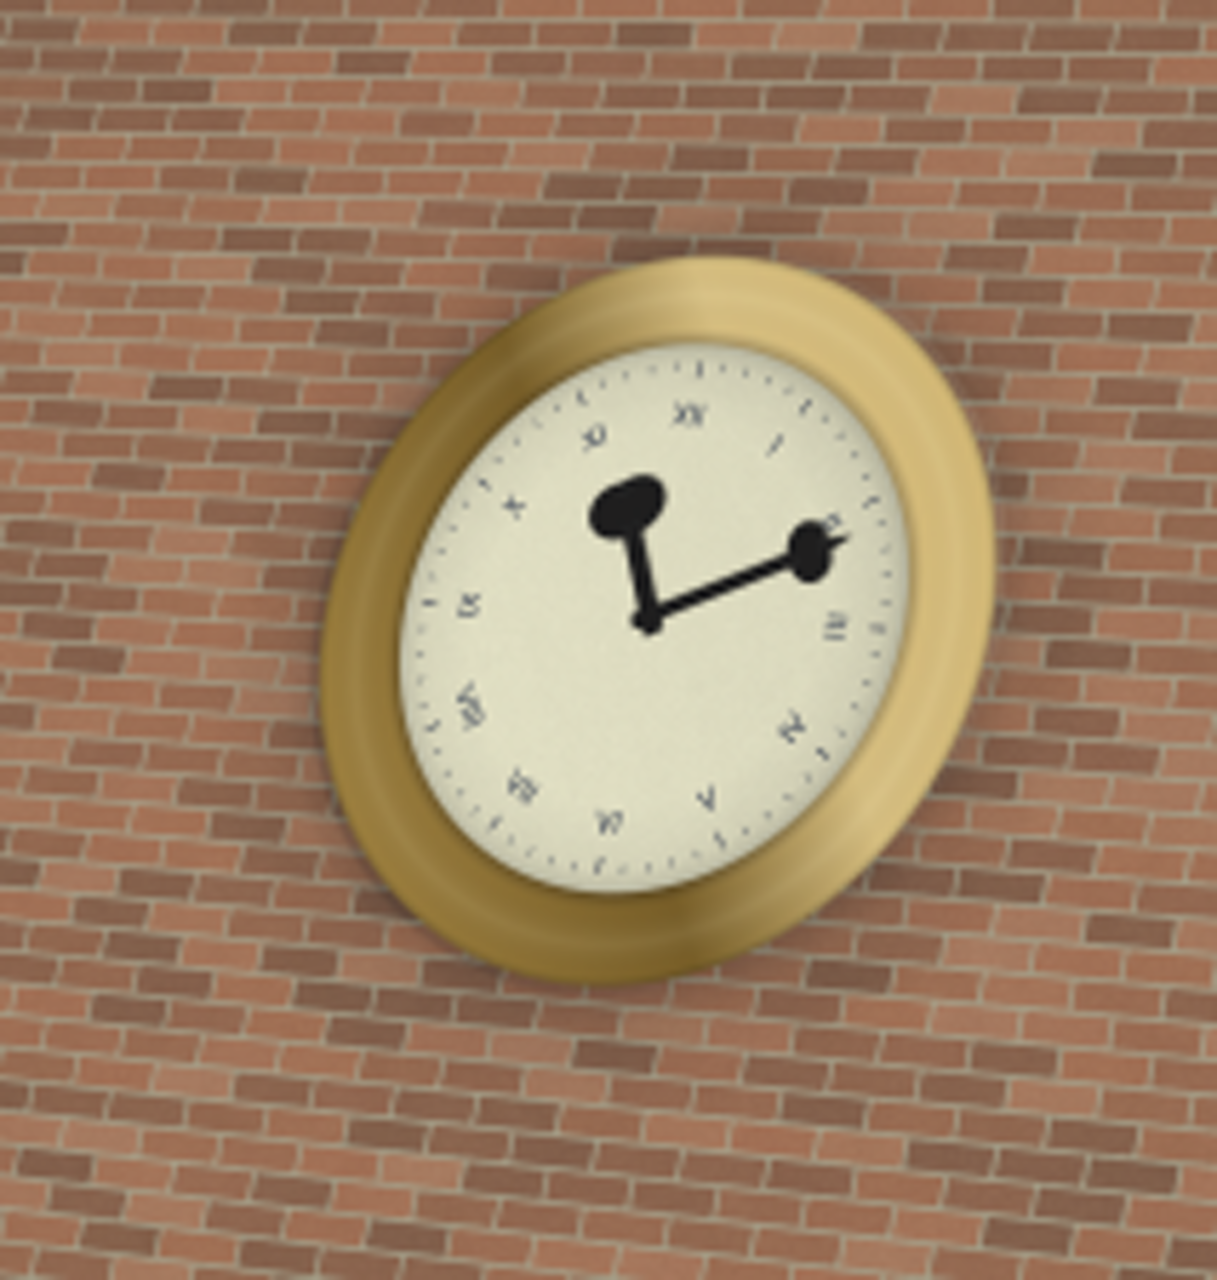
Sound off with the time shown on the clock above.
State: 11:11
